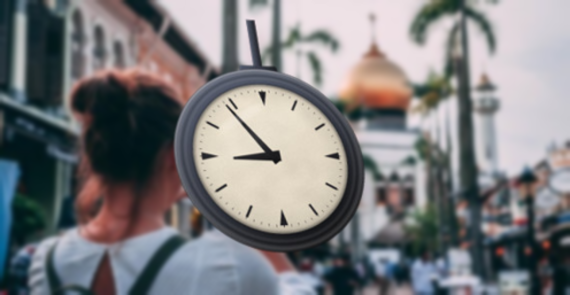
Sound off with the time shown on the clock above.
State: 8:54
